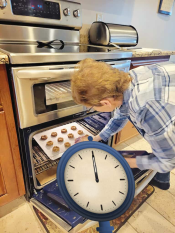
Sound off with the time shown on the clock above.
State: 12:00
